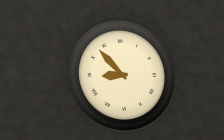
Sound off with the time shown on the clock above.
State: 8:53
